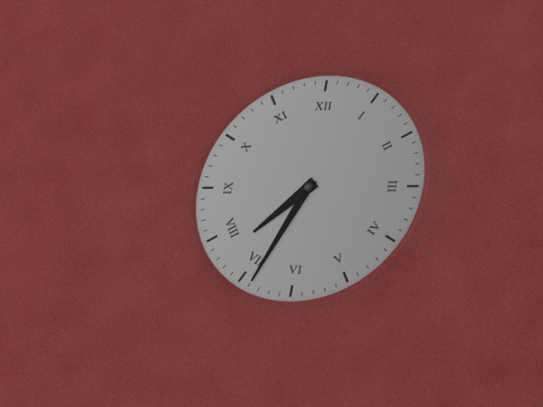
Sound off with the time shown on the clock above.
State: 7:34
